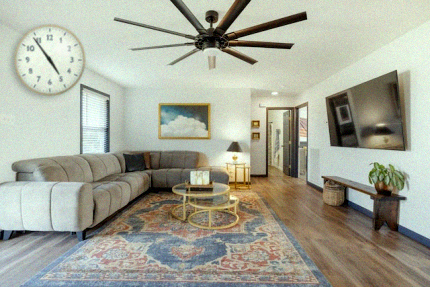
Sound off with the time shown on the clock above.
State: 4:54
